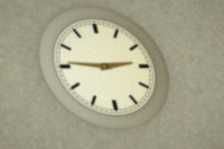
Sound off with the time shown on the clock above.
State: 2:46
